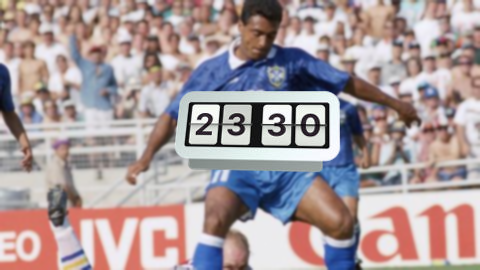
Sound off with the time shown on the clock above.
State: 23:30
